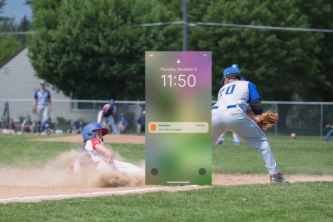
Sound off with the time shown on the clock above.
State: 11:50
